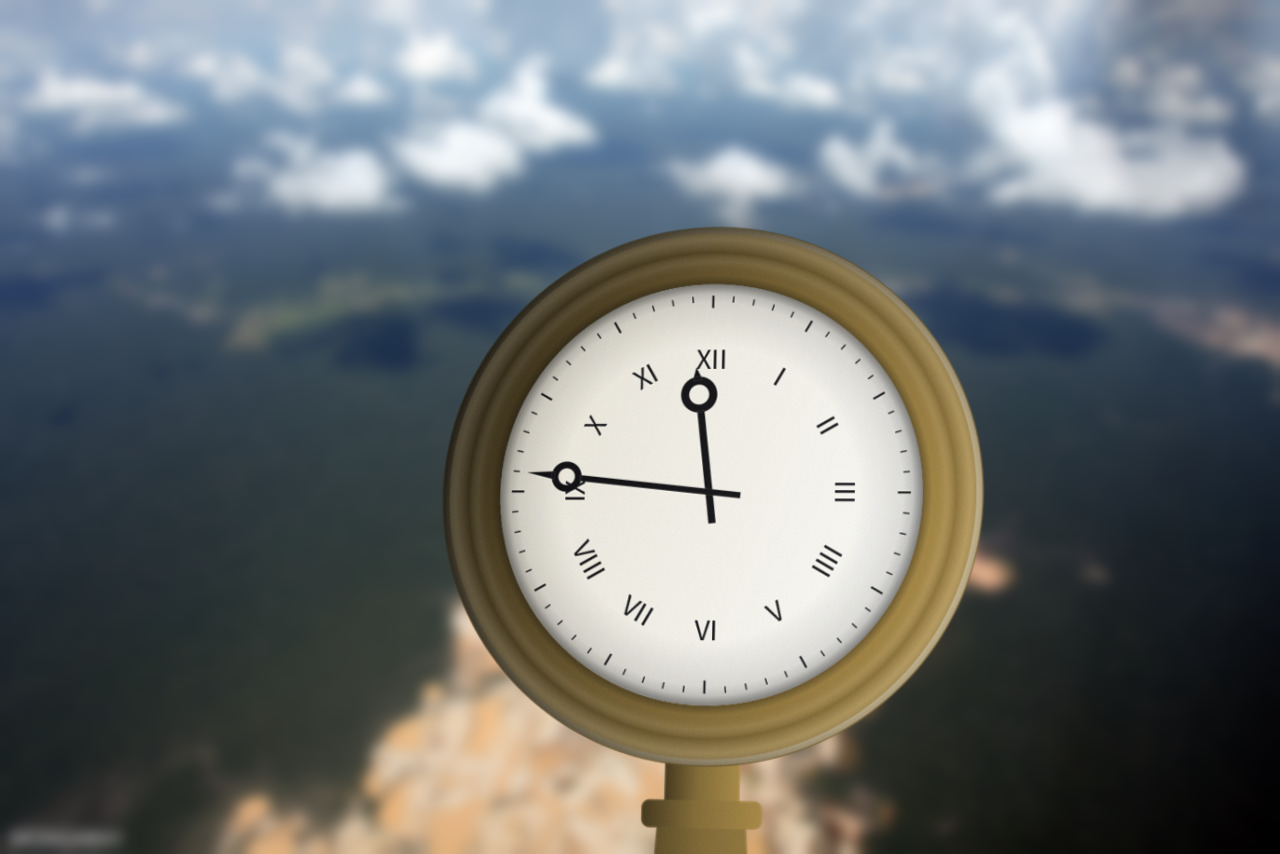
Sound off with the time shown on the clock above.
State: 11:46
